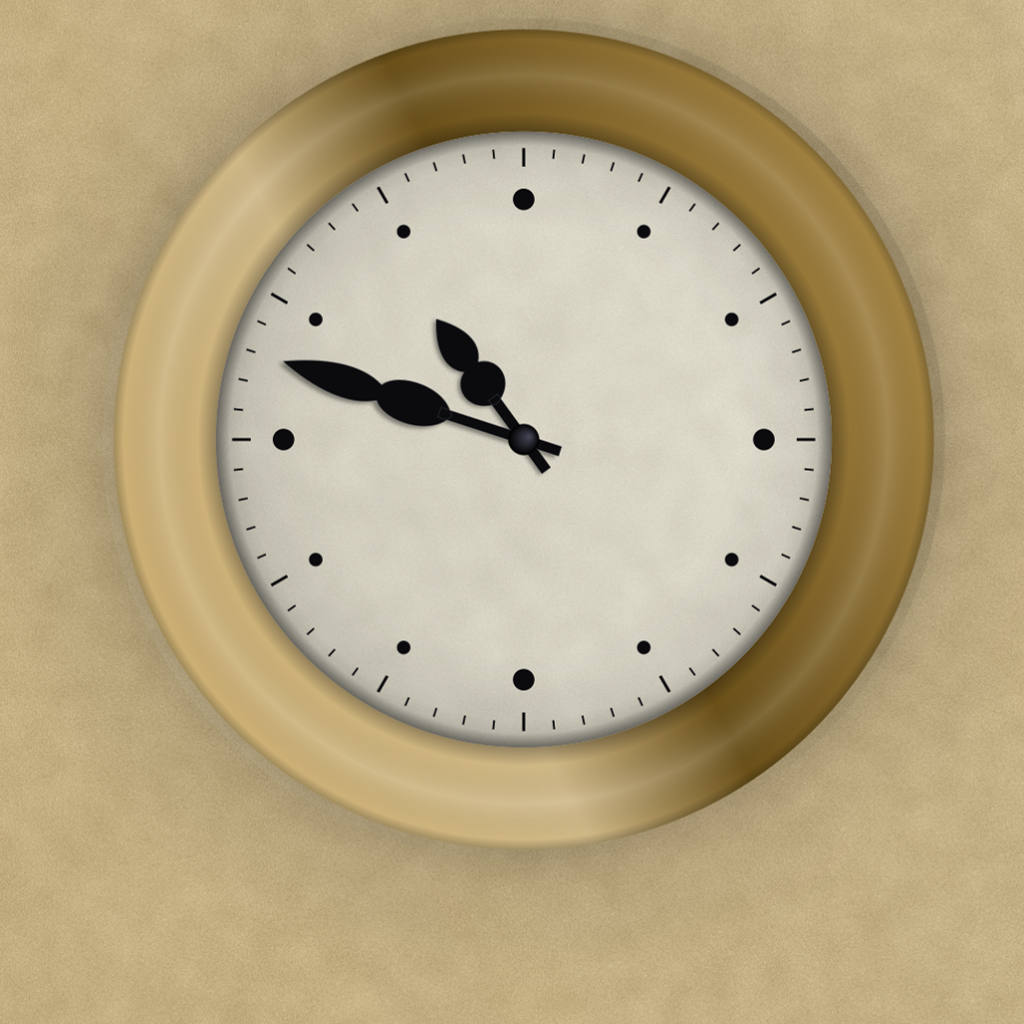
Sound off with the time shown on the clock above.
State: 10:48
